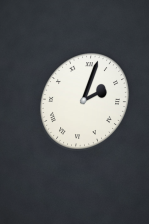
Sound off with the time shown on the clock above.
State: 2:02
